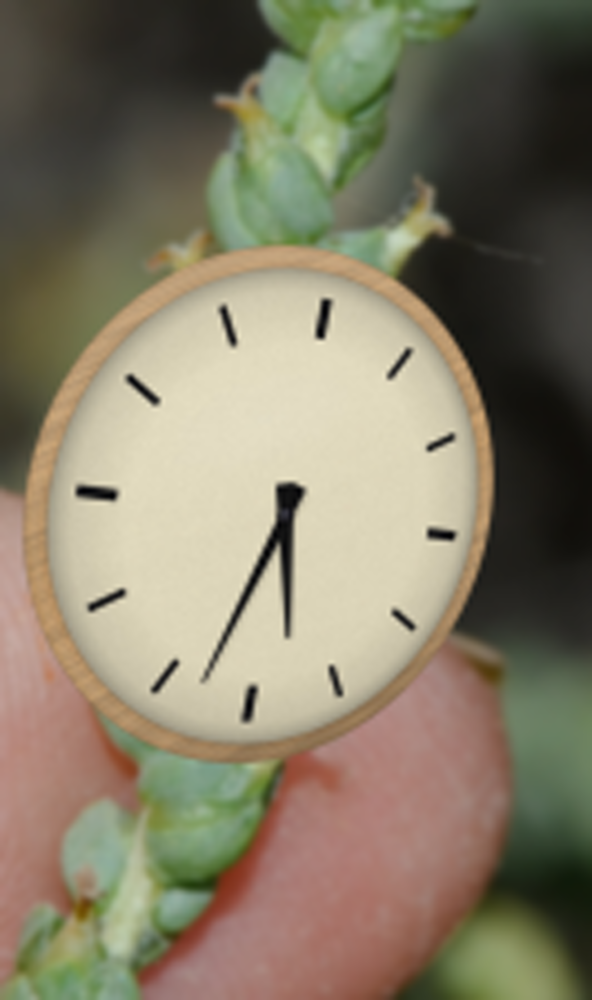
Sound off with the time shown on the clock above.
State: 5:33
